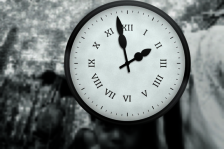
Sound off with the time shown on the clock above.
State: 1:58
